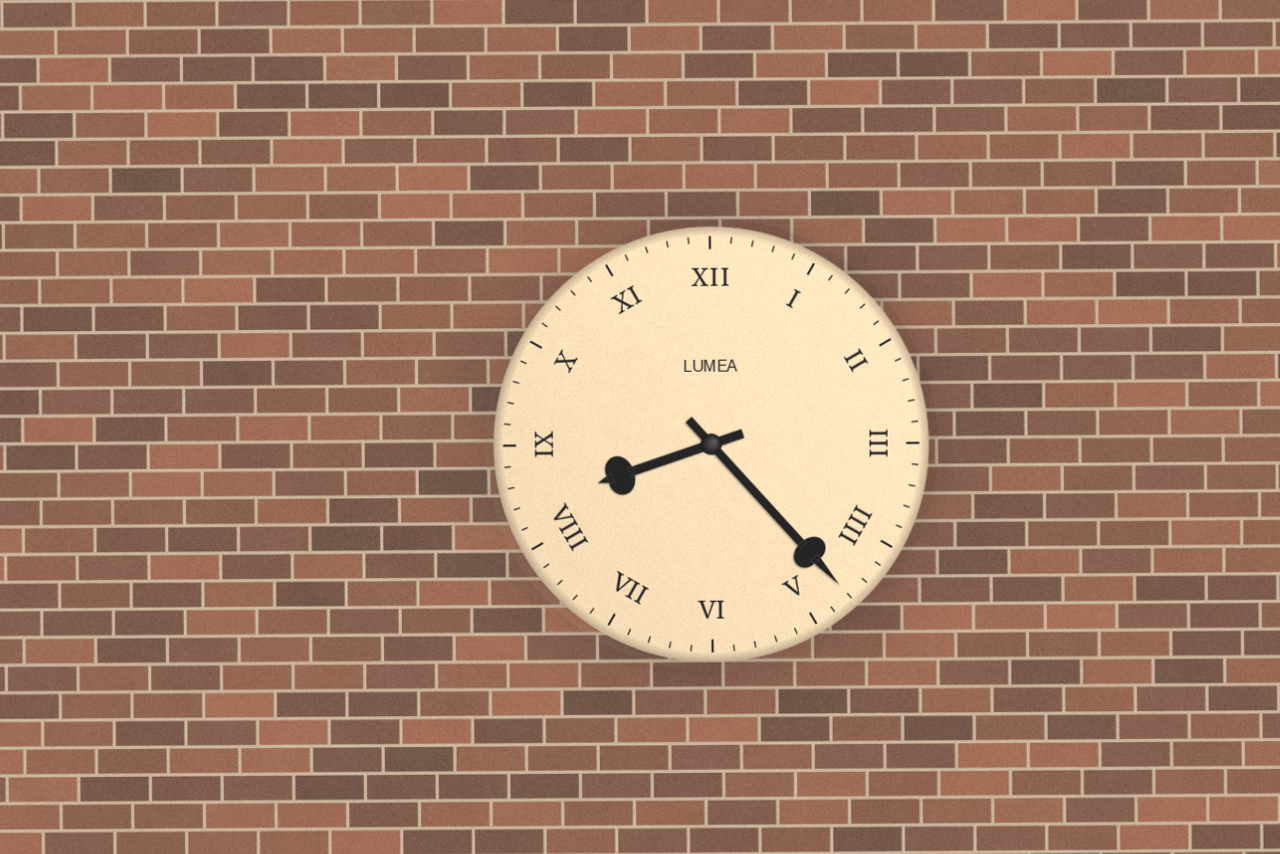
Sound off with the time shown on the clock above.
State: 8:23
